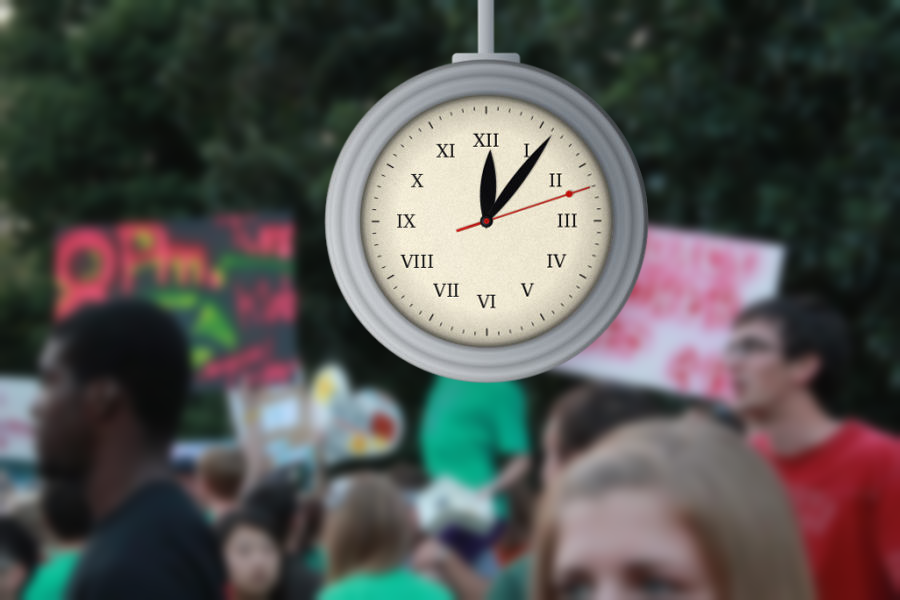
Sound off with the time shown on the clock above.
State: 12:06:12
